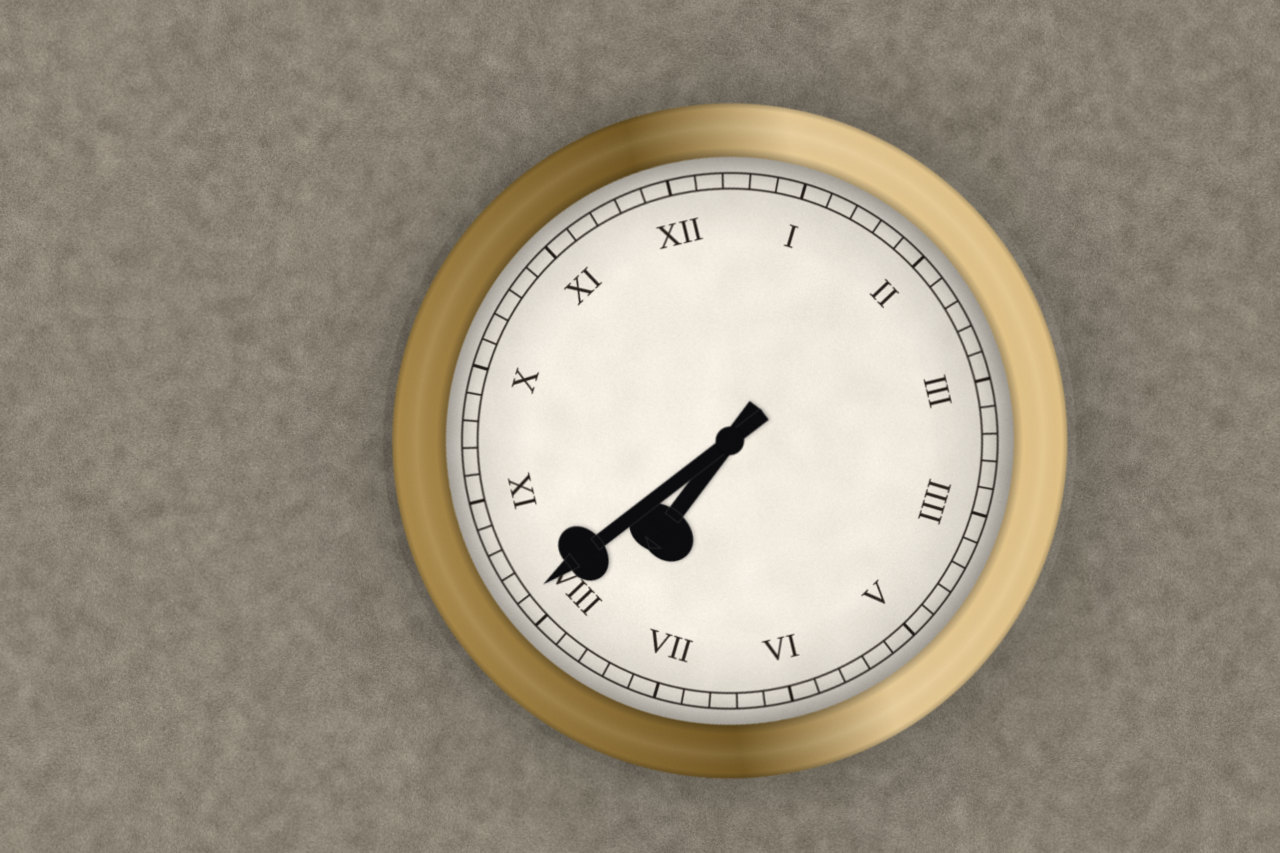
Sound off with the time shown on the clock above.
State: 7:41
